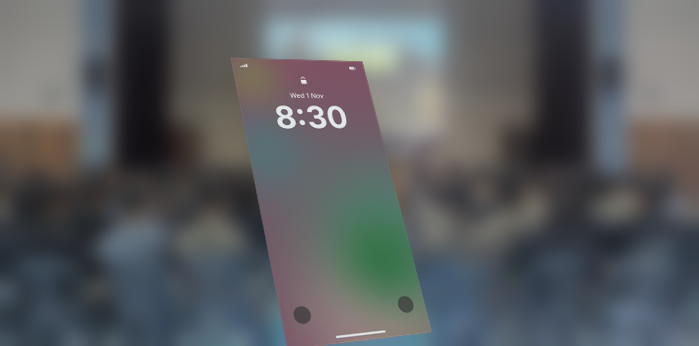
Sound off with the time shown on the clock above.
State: 8:30
